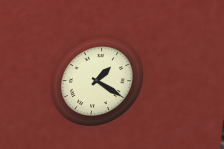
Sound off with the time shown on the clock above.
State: 1:20
